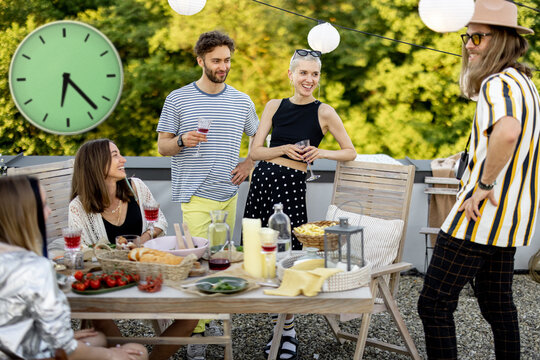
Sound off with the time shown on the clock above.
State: 6:23
